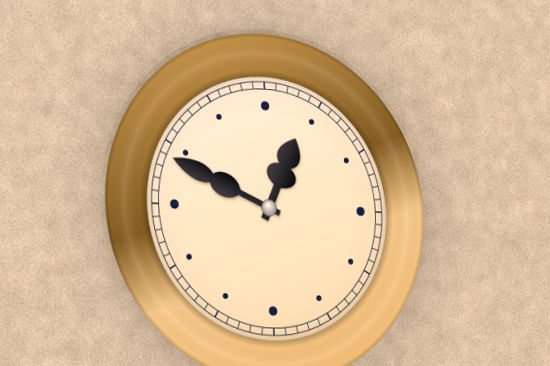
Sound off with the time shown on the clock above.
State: 12:49
